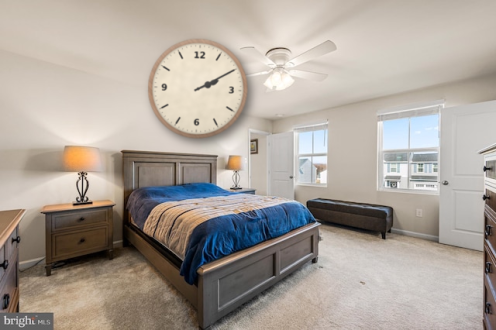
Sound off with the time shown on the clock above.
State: 2:10
